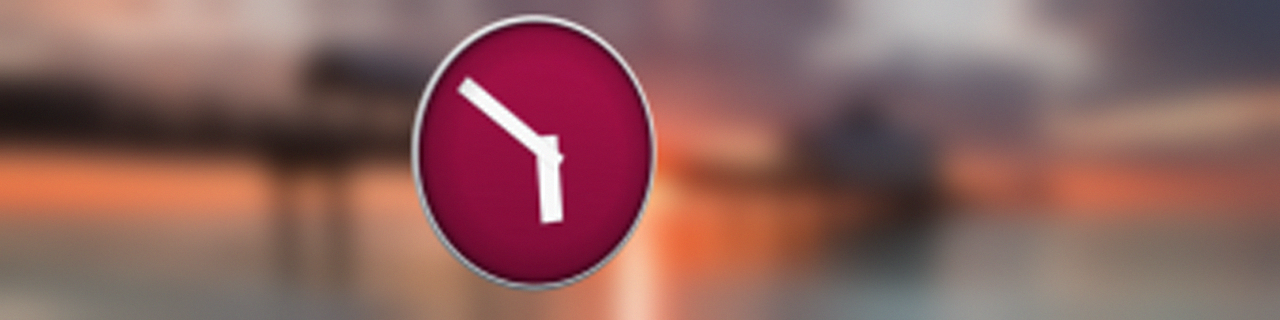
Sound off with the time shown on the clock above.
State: 5:51
